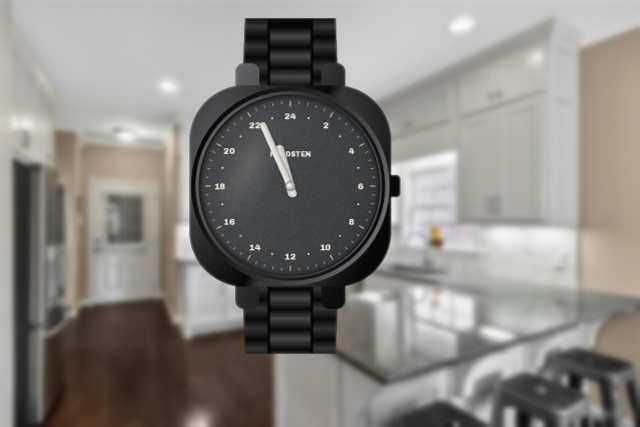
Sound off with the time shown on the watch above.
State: 22:56
